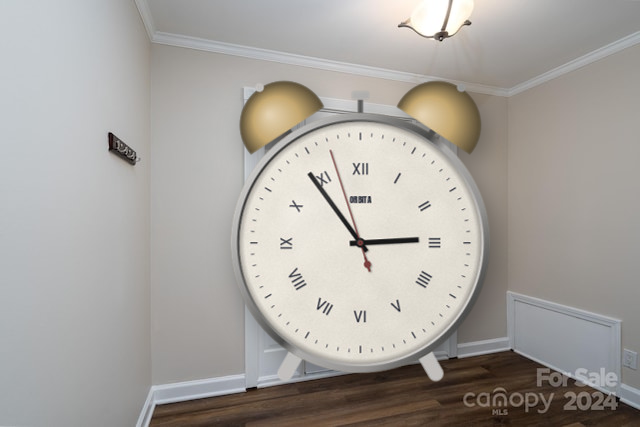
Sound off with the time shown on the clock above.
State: 2:53:57
